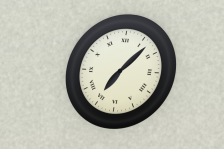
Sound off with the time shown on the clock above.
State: 7:07
